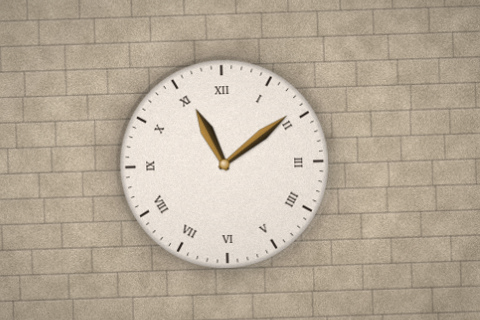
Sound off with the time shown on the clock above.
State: 11:09
